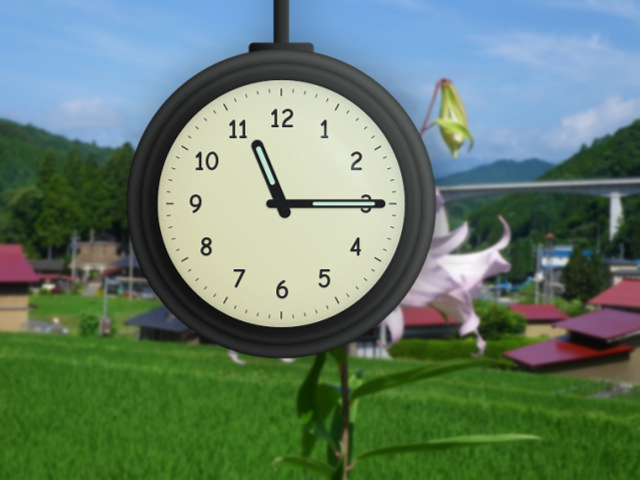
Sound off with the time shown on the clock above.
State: 11:15
